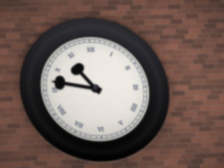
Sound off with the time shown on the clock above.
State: 10:47
